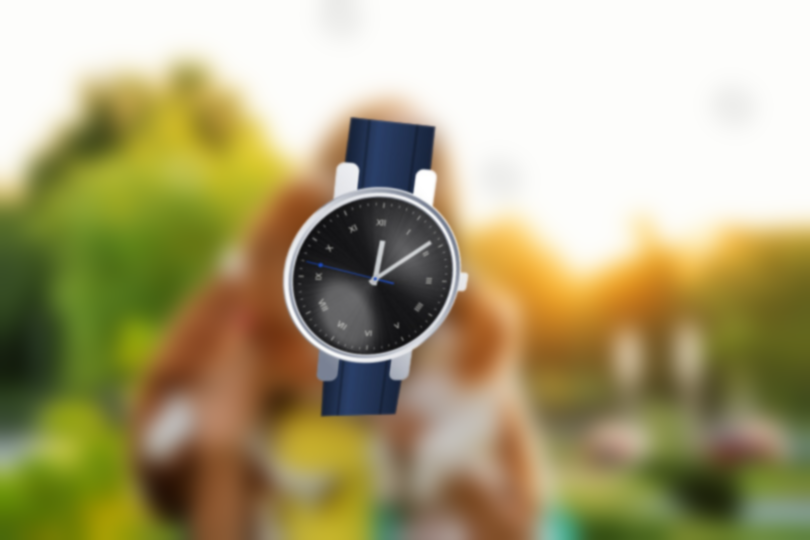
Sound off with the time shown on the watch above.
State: 12:08:47
